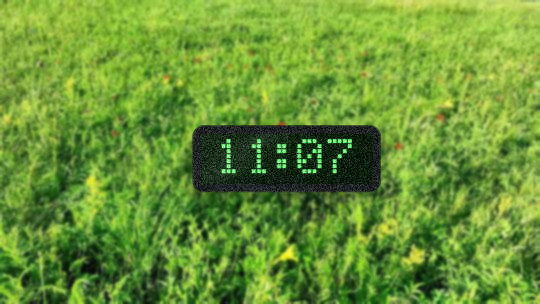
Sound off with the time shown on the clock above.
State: 11:07
